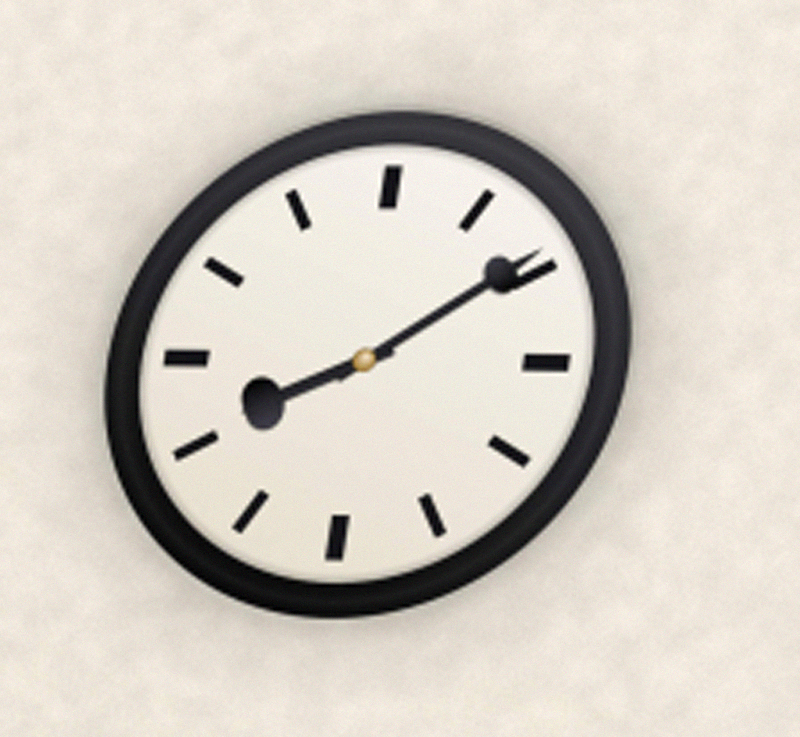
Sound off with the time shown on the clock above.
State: 8:09
